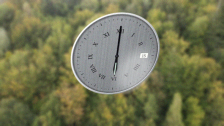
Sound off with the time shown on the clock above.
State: 6:00
